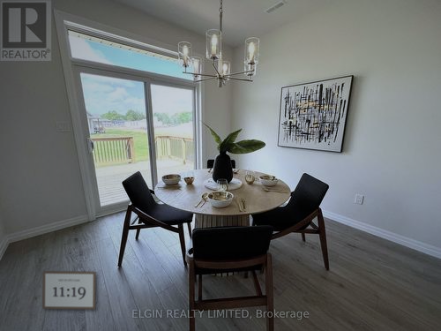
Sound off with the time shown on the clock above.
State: 11:19
